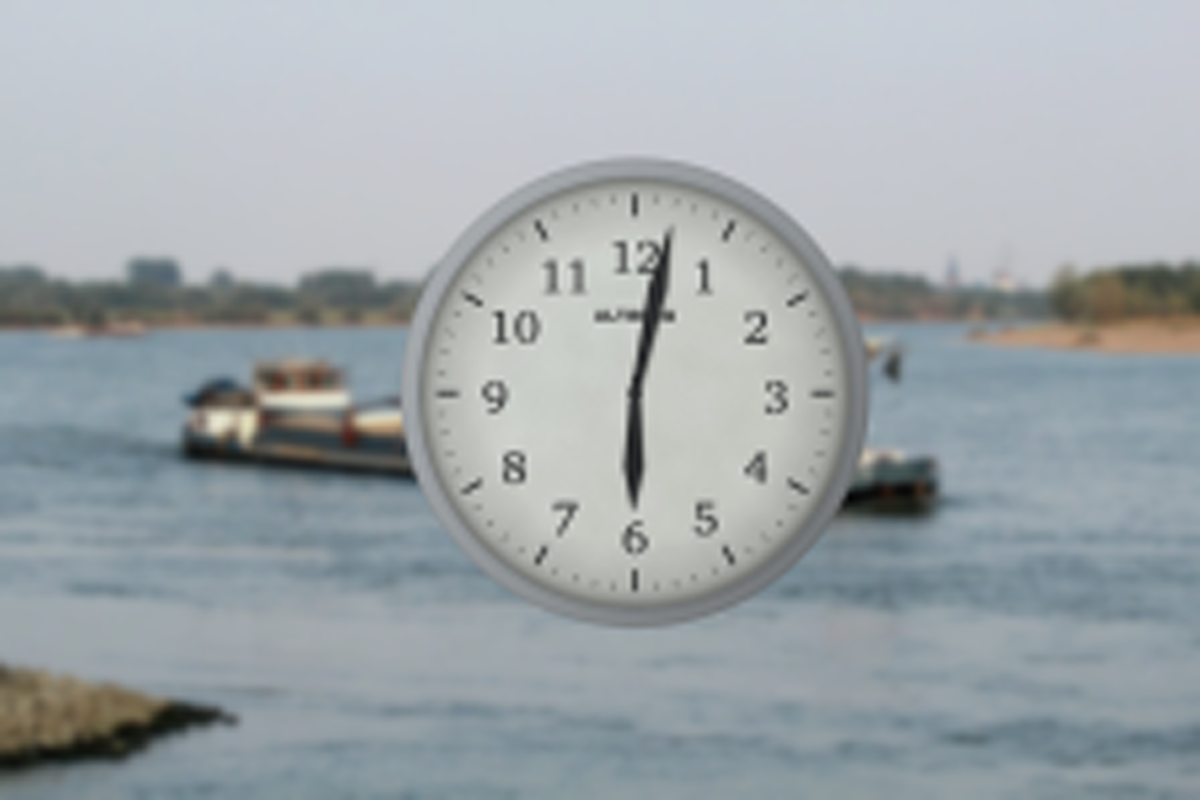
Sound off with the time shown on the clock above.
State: 6:02
